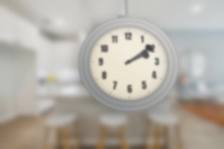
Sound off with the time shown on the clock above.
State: 2:09
